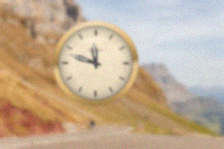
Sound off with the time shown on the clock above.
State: 11:48
